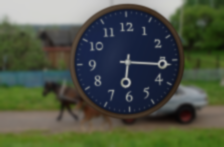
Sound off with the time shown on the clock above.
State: 6:16
